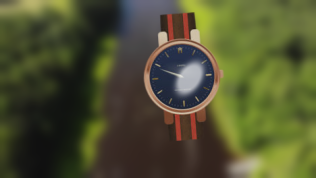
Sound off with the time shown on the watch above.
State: 9:49
